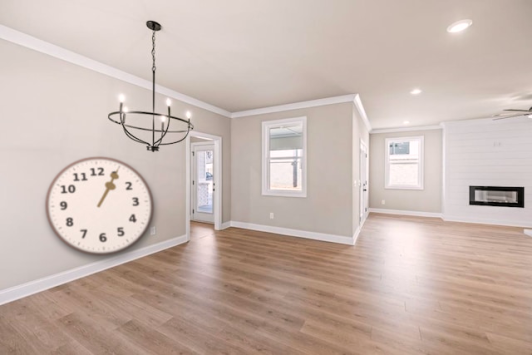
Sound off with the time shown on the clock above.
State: 1:05
